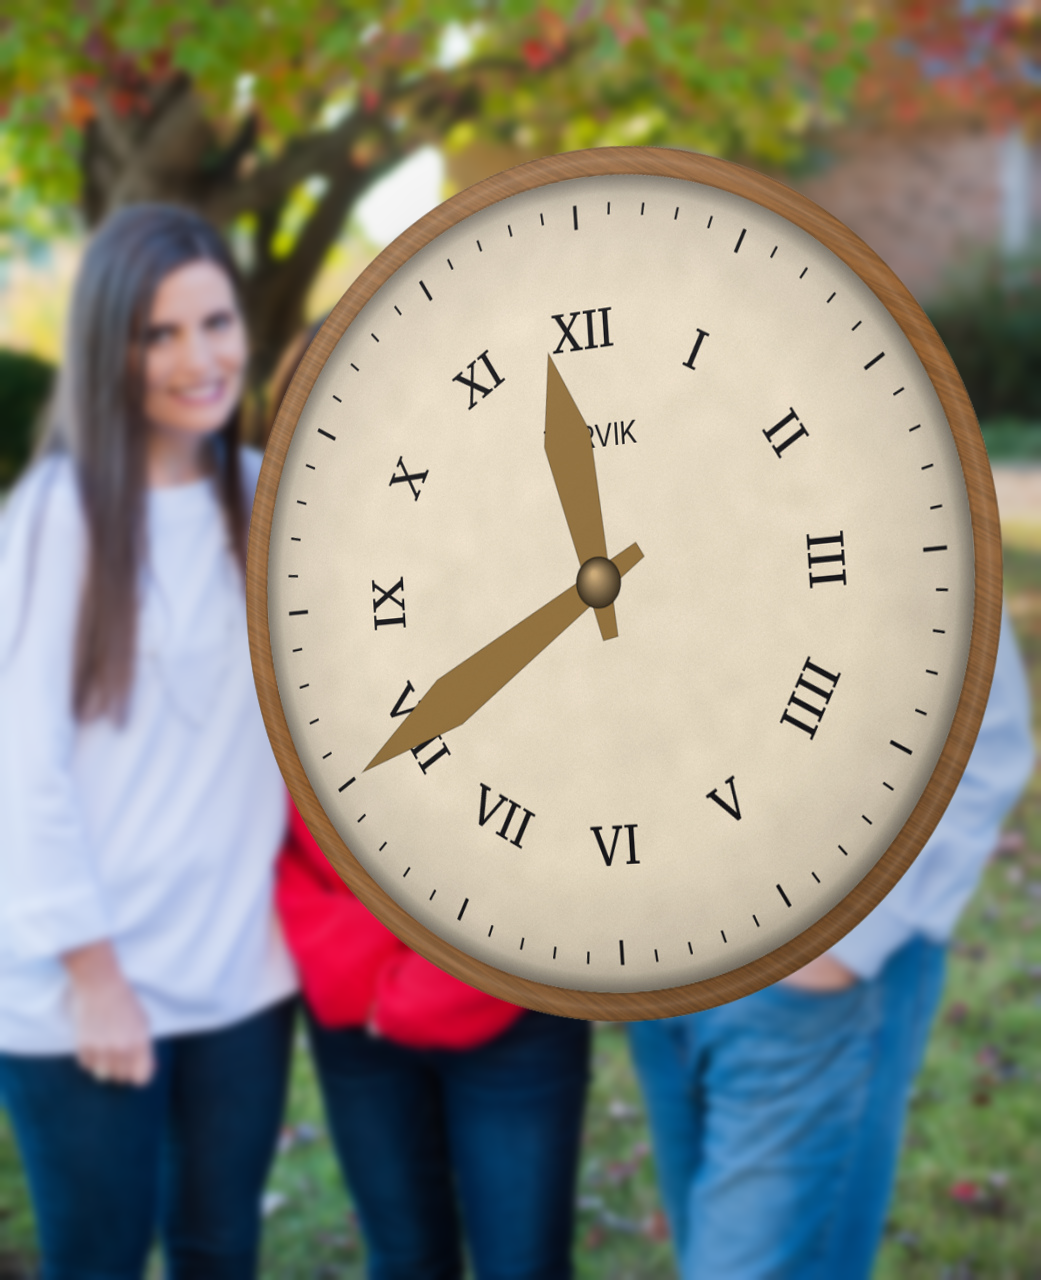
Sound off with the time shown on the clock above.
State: 11:40
